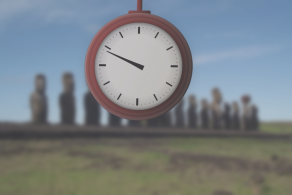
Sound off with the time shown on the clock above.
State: 9:49
